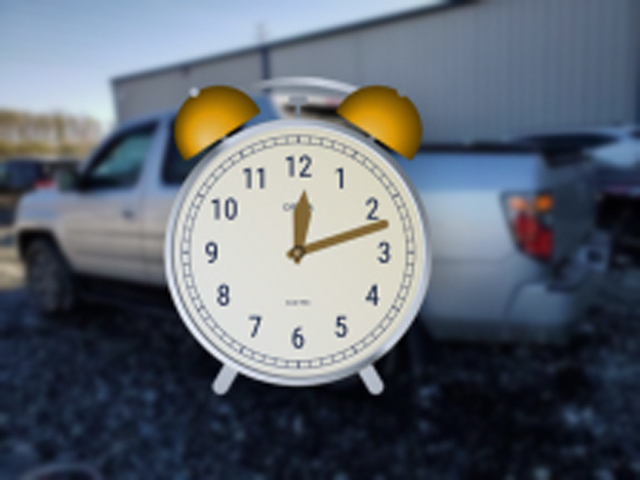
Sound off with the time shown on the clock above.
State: 12:12
